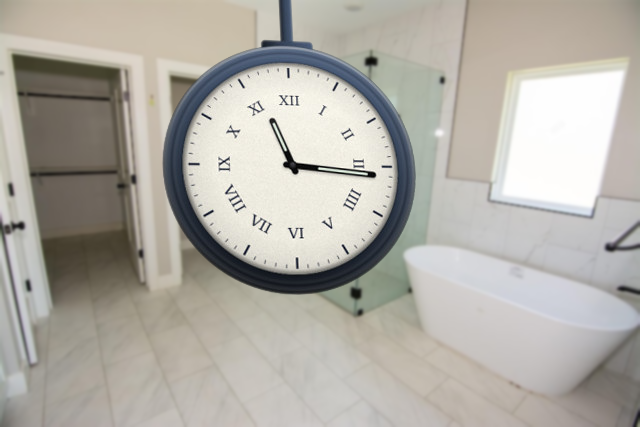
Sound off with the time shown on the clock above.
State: 11:16
